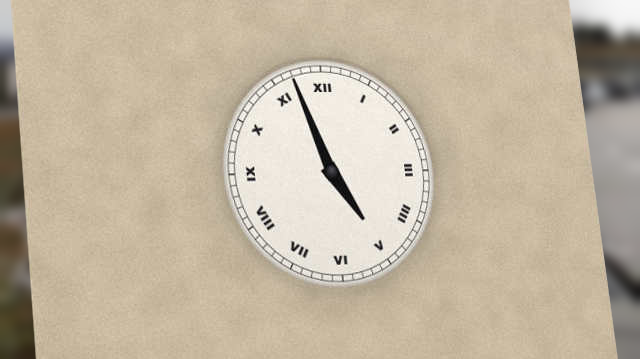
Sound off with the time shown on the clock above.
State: 4:57
